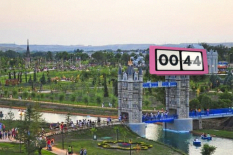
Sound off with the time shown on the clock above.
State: 0:44
